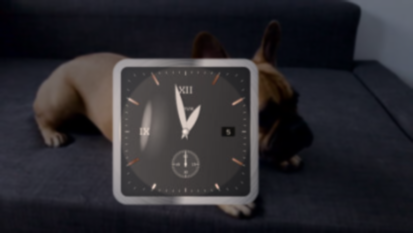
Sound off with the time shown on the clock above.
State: 12:58
